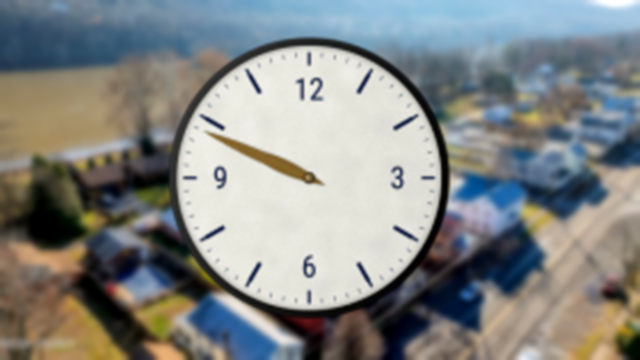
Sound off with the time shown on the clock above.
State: 9:49
